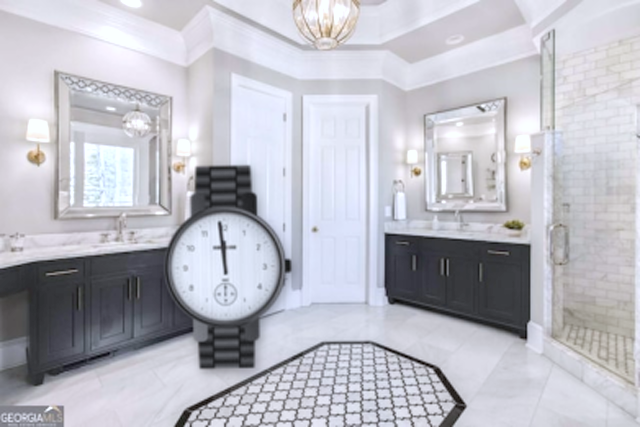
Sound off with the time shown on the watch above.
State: 11:59
